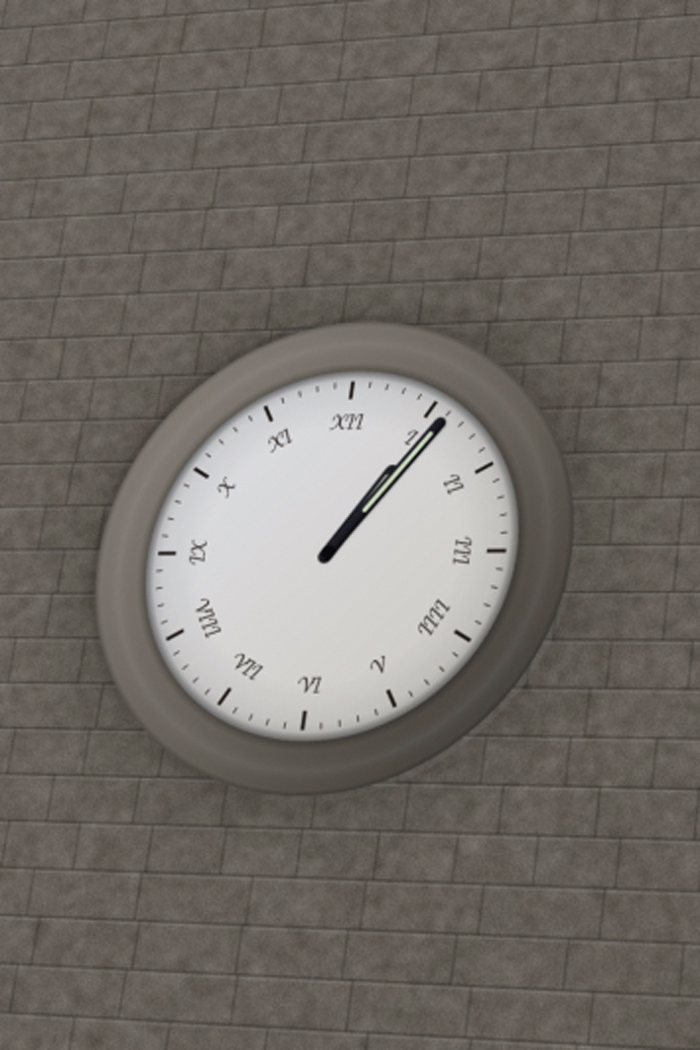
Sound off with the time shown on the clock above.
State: 1:06
